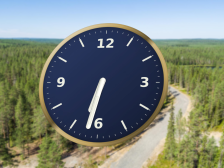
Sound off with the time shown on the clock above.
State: 6:32
